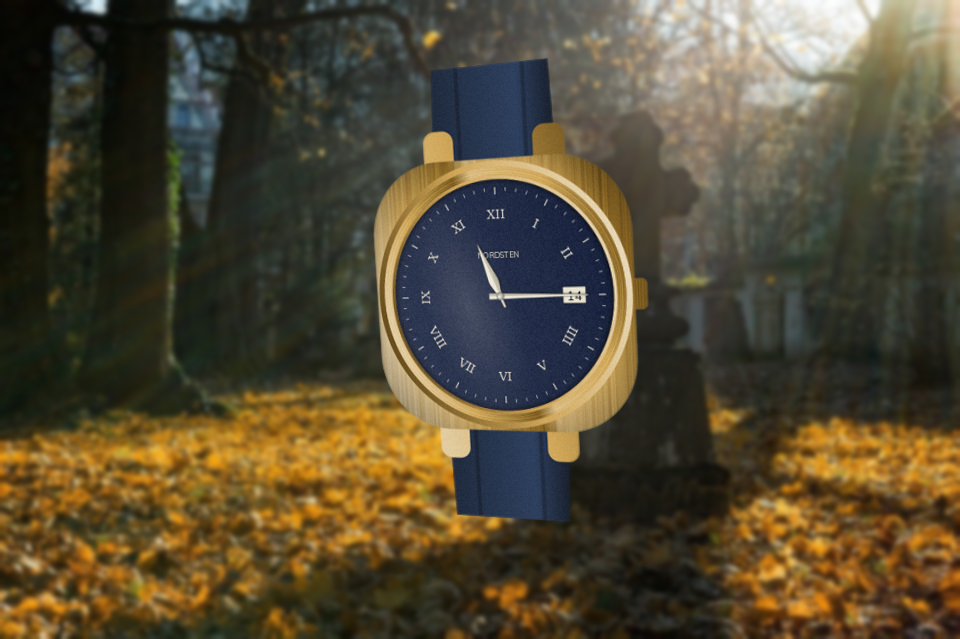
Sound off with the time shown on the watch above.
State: 11:15
